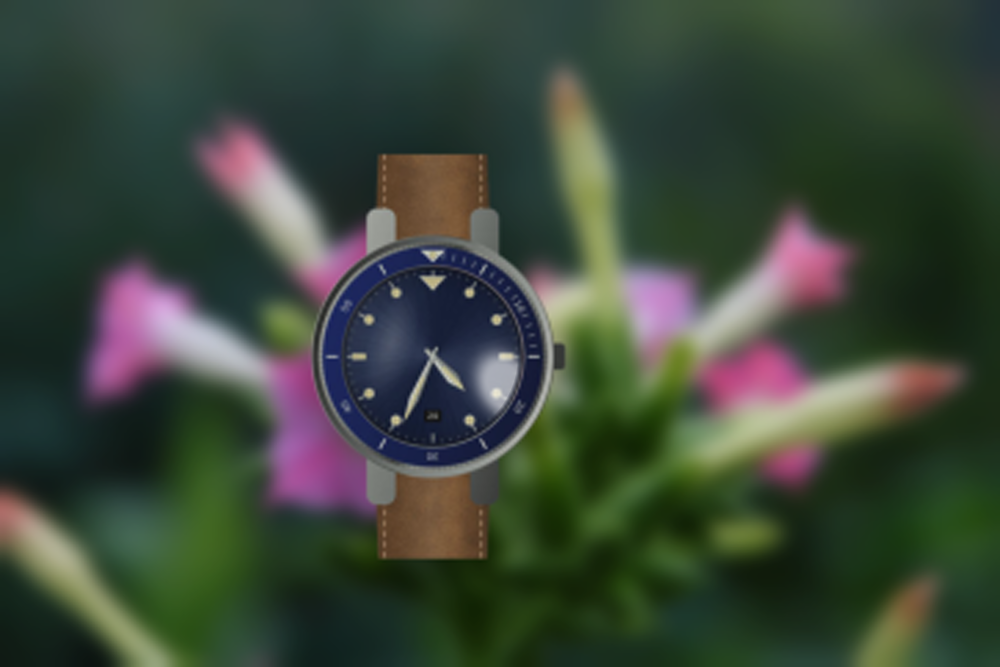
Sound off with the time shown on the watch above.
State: 4:34
